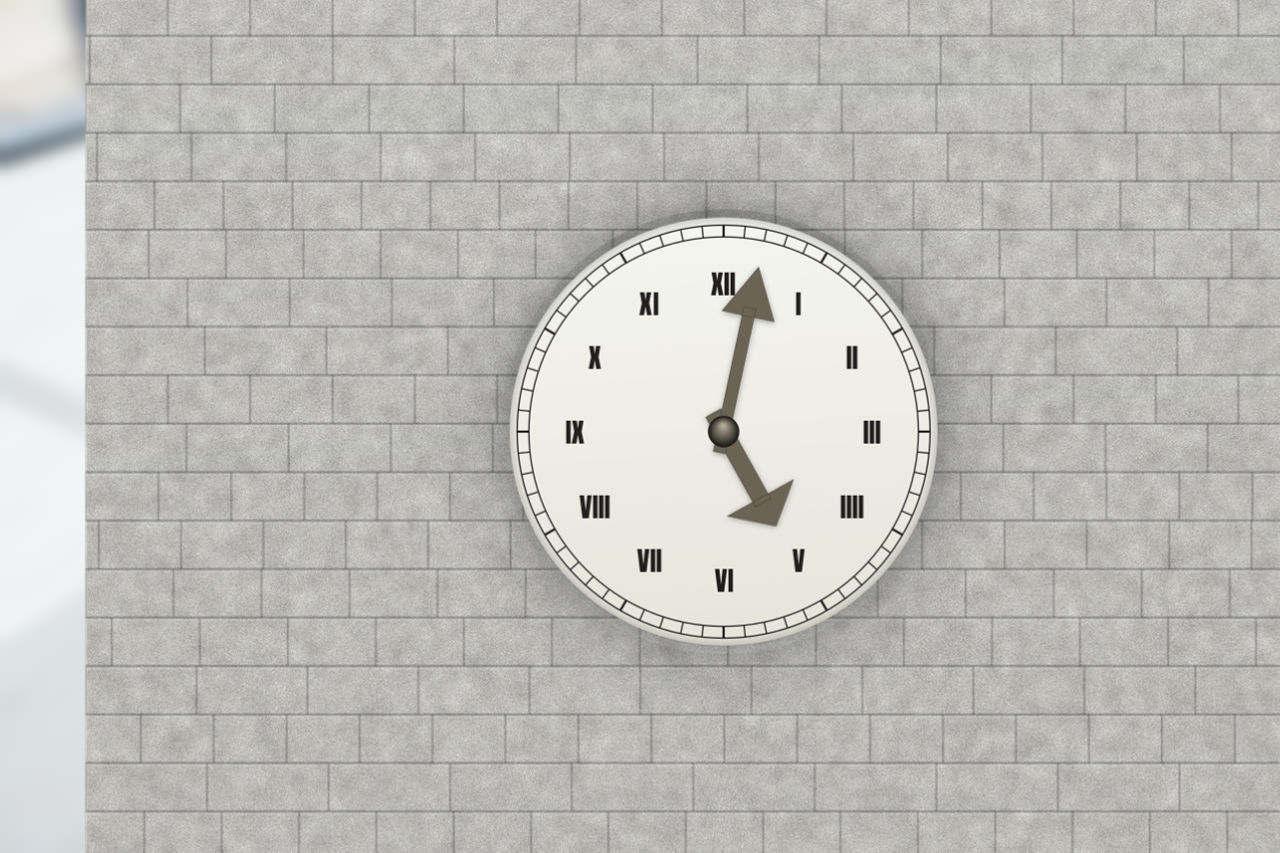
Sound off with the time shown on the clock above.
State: 5:02
